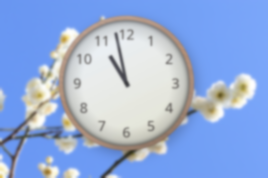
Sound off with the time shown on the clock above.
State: 10:58
